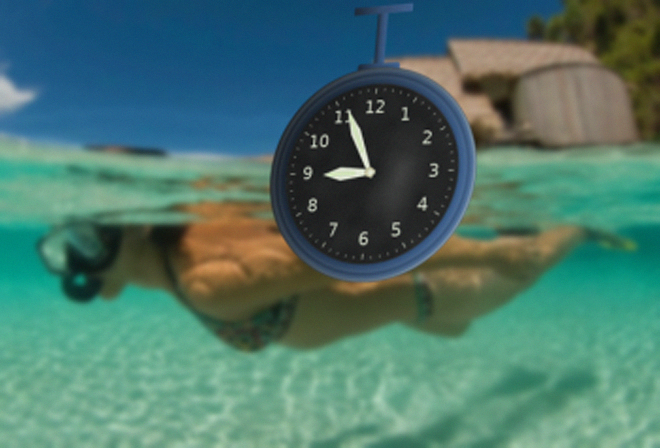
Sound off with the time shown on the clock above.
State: 8:56
